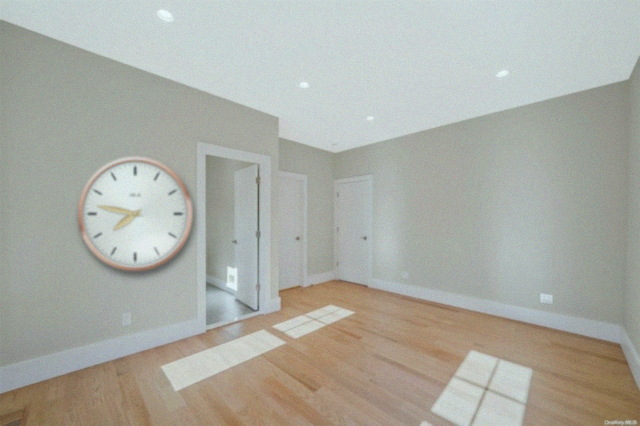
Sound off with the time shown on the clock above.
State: 7:47
